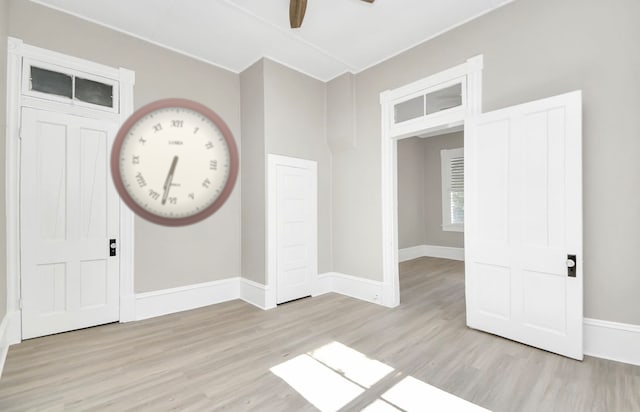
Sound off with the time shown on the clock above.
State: 6:32
